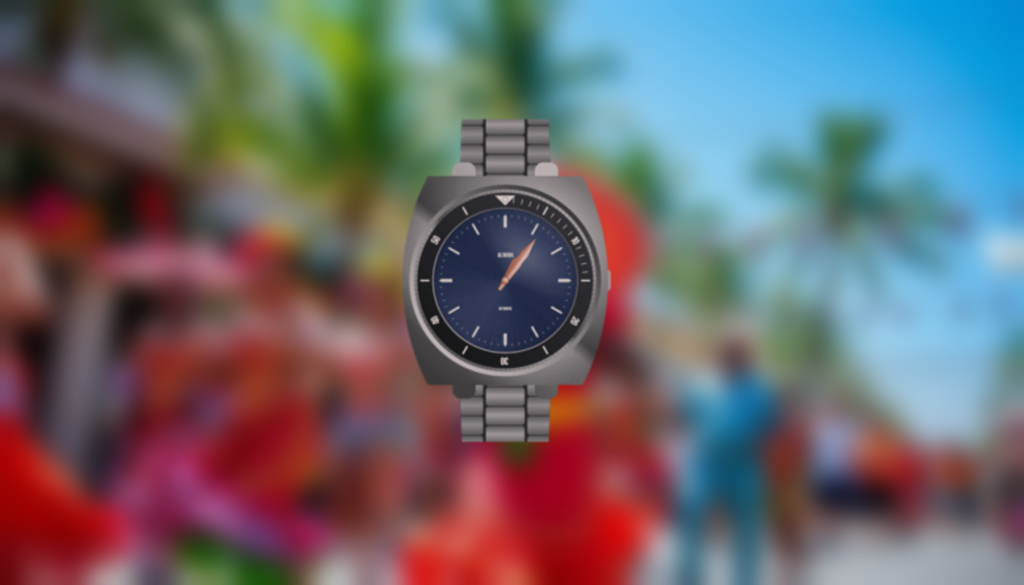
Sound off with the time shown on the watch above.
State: 1:06
